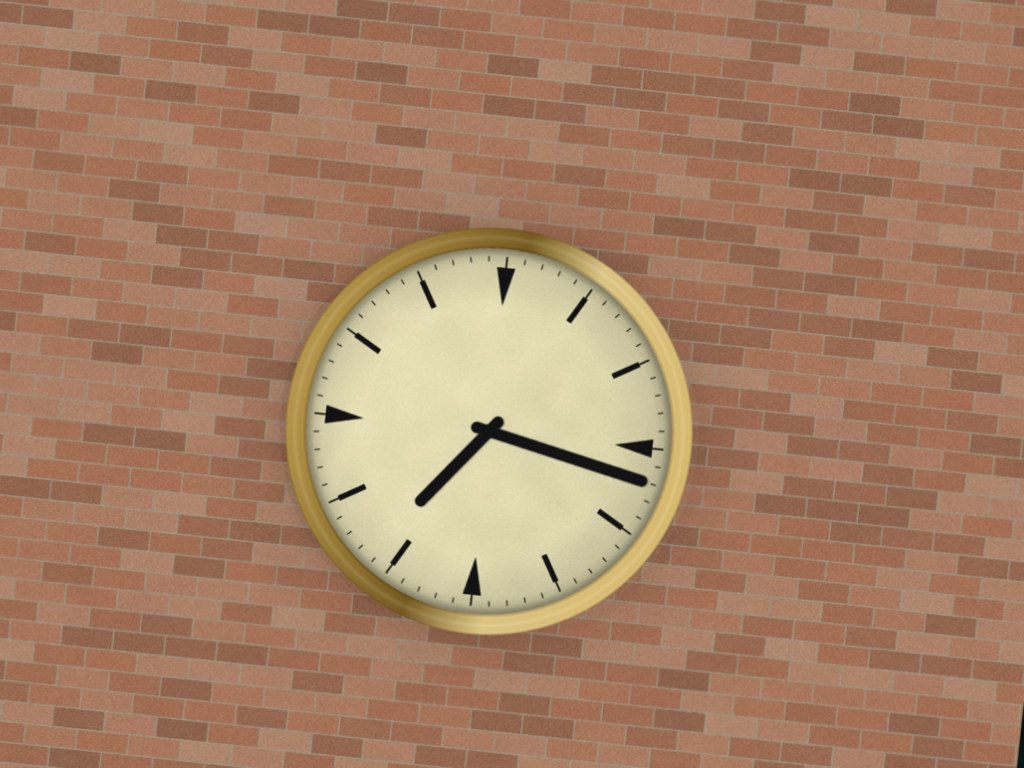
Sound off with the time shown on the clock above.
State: 7:17
